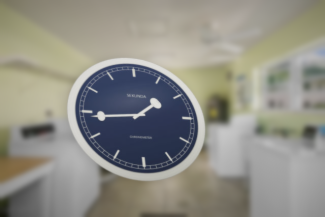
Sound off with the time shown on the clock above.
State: 1:44
